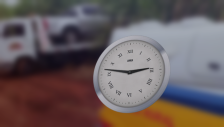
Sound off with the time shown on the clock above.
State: 2:47
